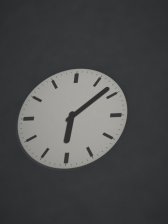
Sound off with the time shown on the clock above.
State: 6:08
